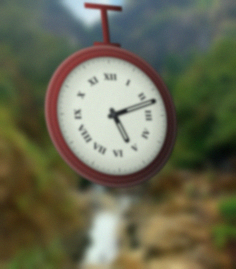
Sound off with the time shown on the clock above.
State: 5:12
